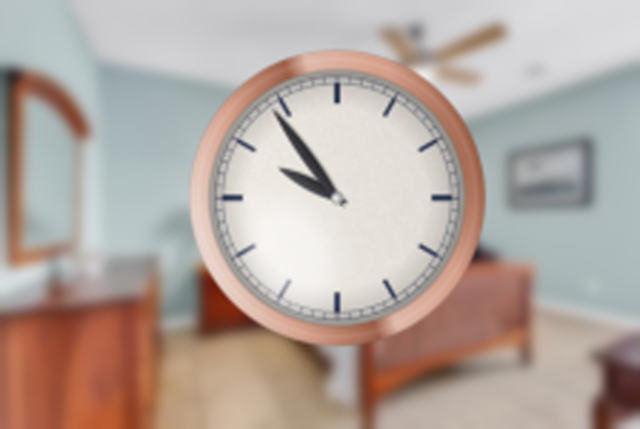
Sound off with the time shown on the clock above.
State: 9:54
